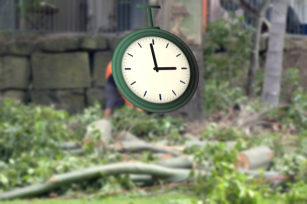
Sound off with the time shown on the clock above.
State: 2:59
